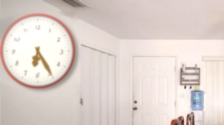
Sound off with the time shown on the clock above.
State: 6:25
